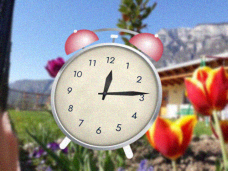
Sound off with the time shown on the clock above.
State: 12:14
